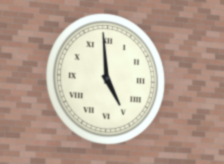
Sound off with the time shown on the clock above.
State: 4:59
